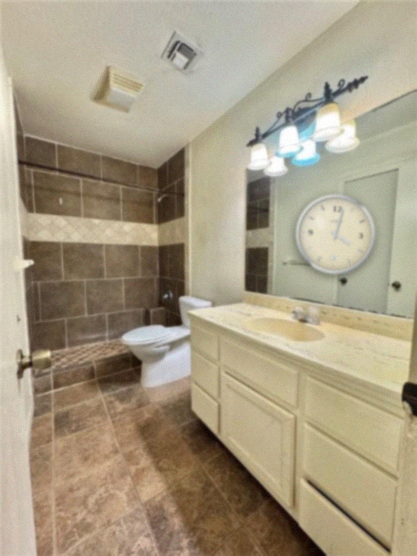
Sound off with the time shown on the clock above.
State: 4:02
